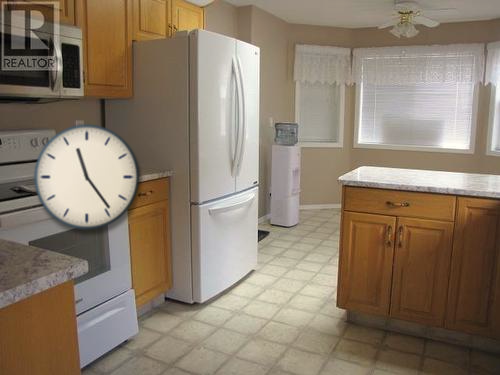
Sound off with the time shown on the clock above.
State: 11:24
